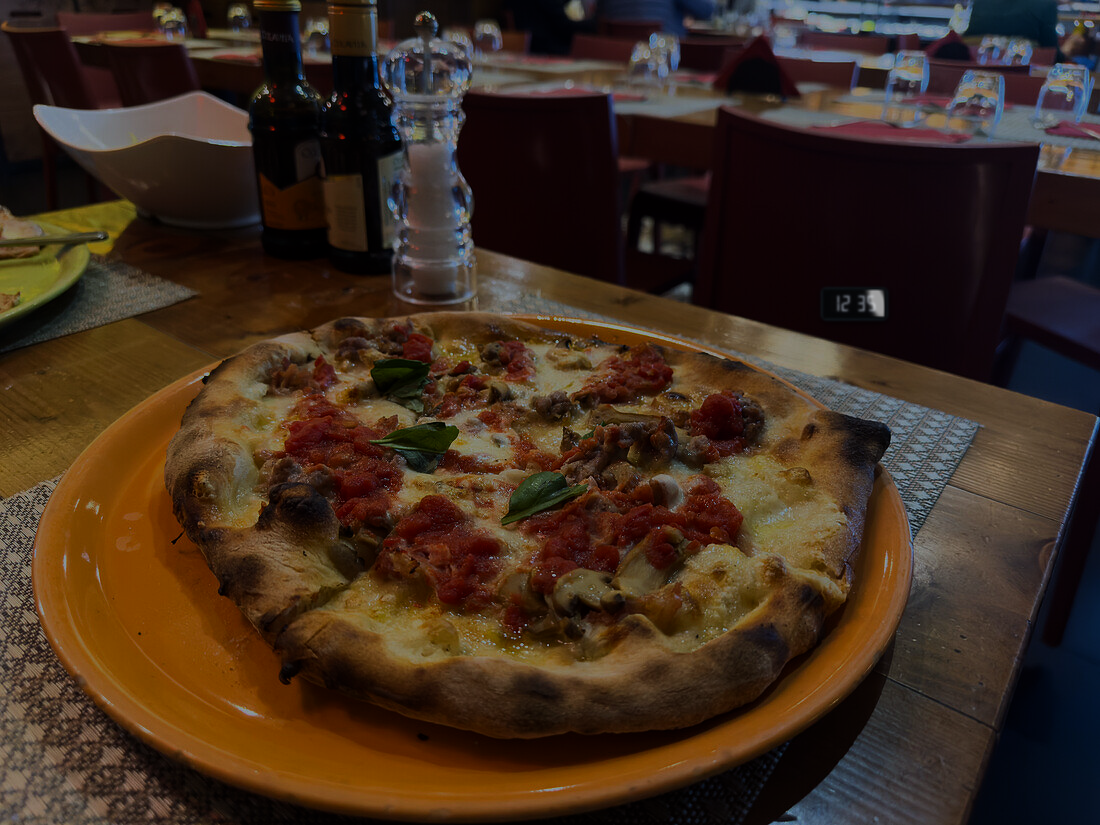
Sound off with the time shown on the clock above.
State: 12:35
